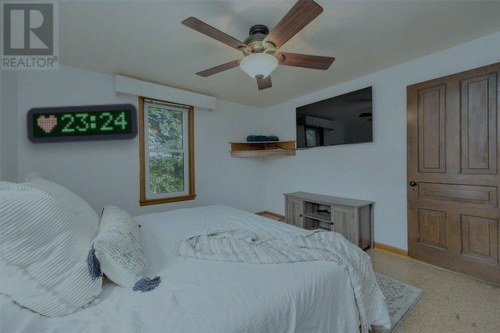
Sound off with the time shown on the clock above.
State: 23:24
